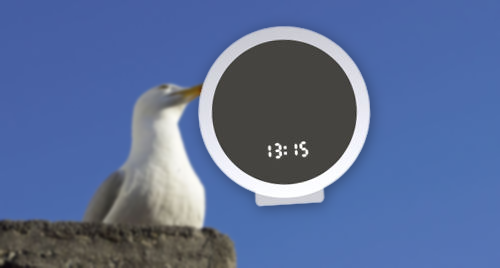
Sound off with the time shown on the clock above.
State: 13:15
